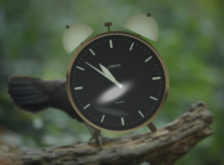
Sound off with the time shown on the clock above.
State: 10:52
